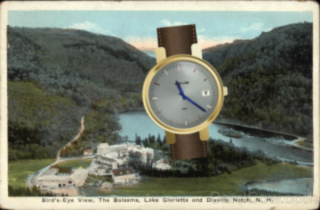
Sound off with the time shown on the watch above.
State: 11:22
